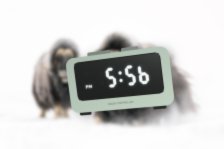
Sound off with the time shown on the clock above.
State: 5:56
